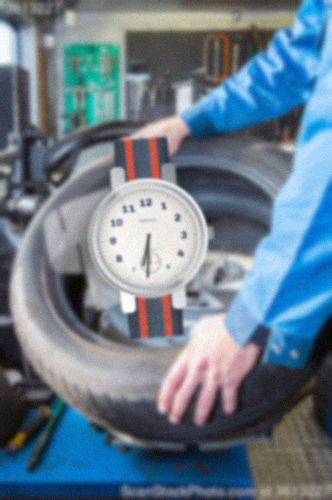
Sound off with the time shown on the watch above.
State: 6:31
